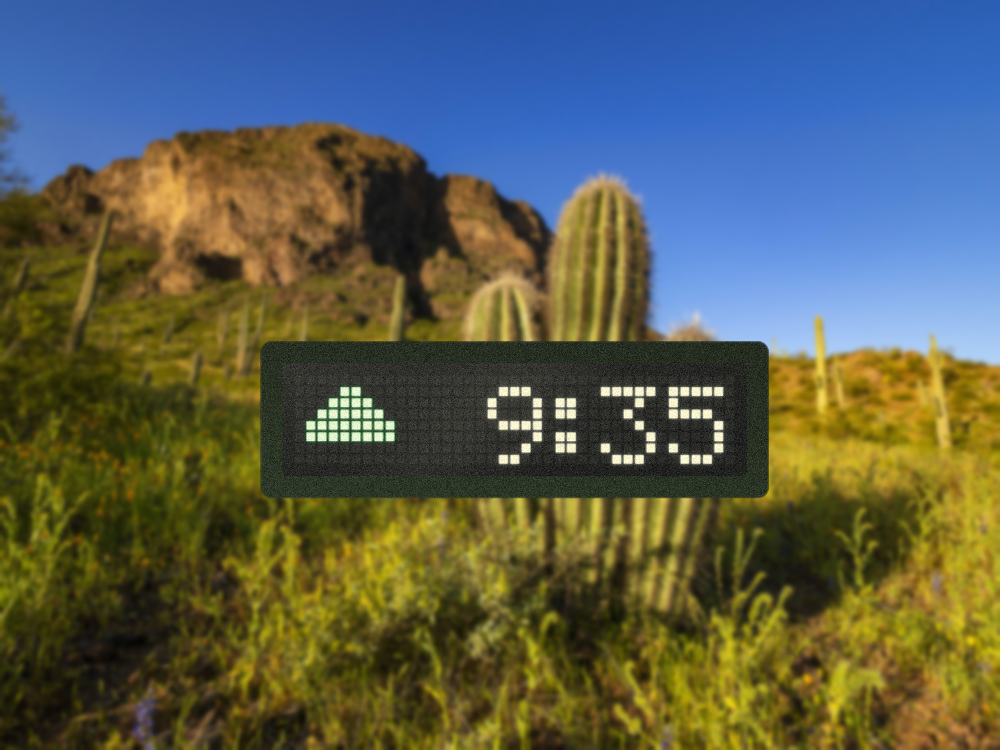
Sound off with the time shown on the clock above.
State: 9:35
